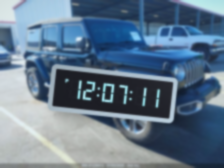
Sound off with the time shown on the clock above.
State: 12:07:11
